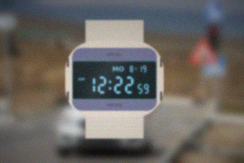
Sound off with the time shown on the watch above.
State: 12:22
